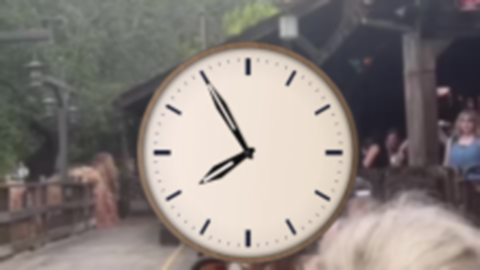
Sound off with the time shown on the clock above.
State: 7:55
